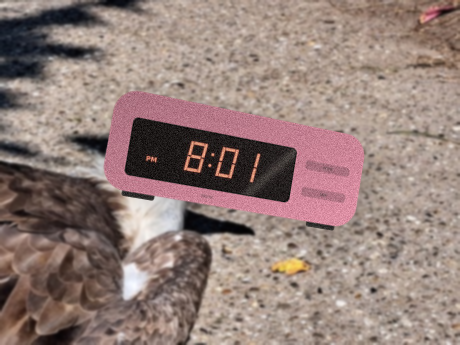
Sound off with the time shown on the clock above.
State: 8:01
